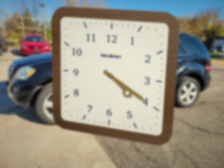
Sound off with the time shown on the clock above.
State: 4:20
